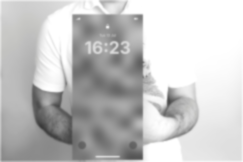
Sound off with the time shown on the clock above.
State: 16:23
